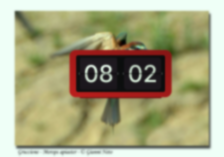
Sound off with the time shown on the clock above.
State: 8:02
